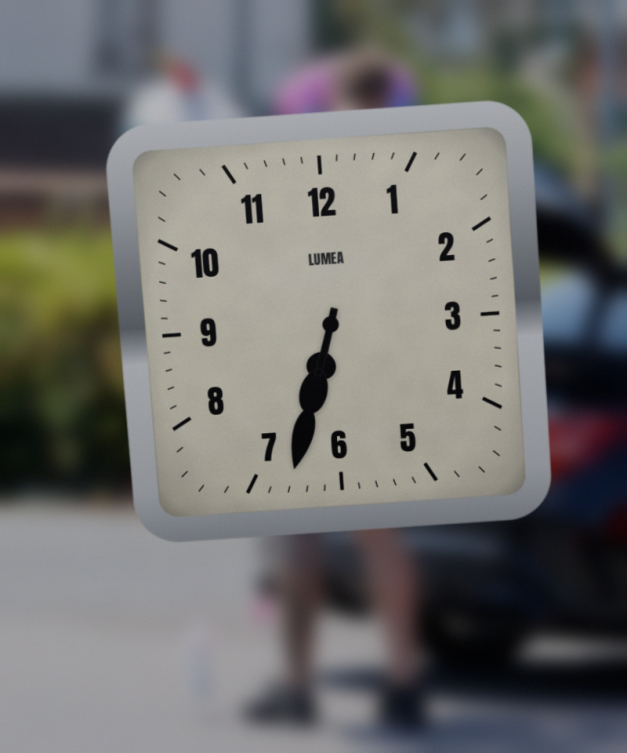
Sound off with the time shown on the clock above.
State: 6:33
